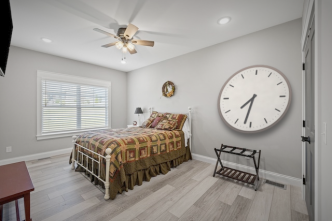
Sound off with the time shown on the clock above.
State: 7:32
